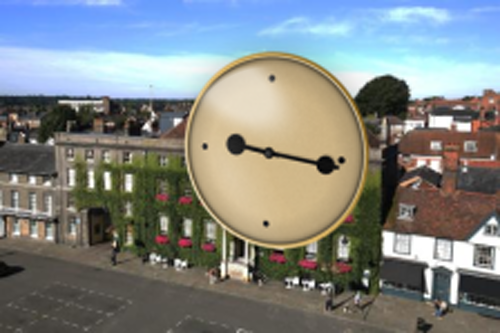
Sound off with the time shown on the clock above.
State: 9:16
